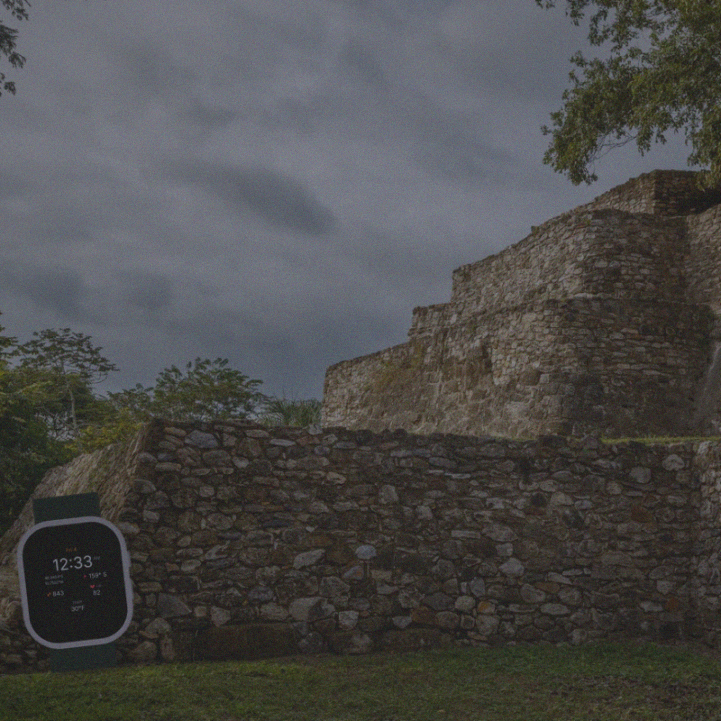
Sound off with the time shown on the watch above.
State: 12:33
